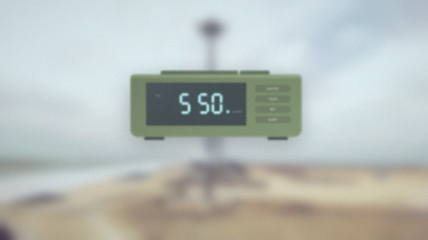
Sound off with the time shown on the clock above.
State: 5:50
